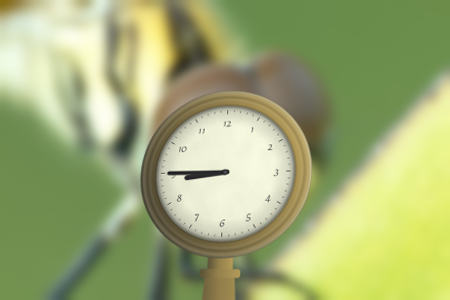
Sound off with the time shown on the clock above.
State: 8:45
